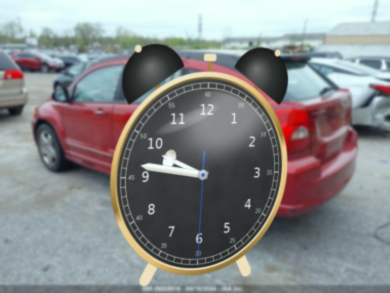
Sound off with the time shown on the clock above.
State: 9:46:30
